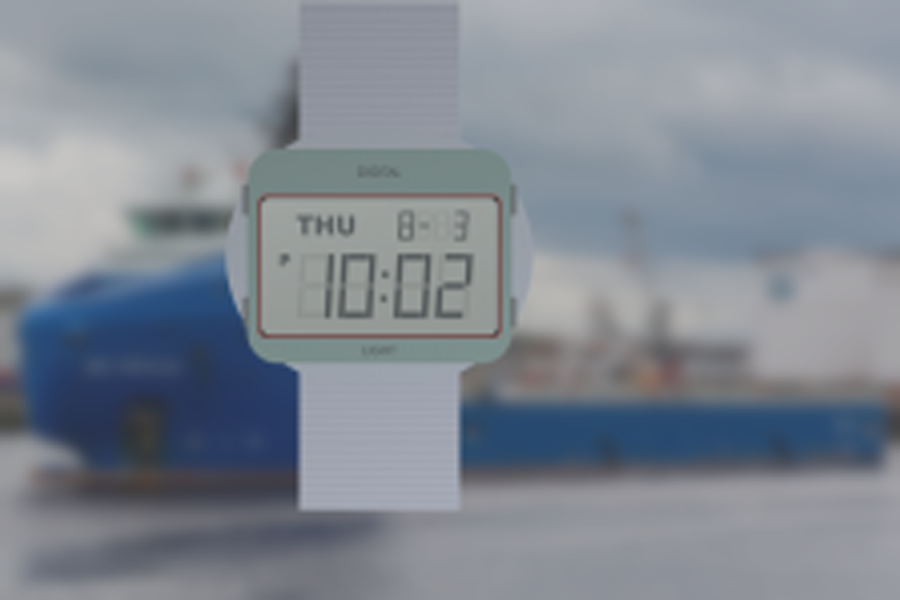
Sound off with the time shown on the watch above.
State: 10:02
